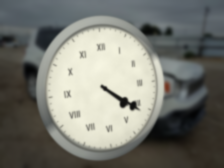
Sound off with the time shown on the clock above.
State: 4:21
